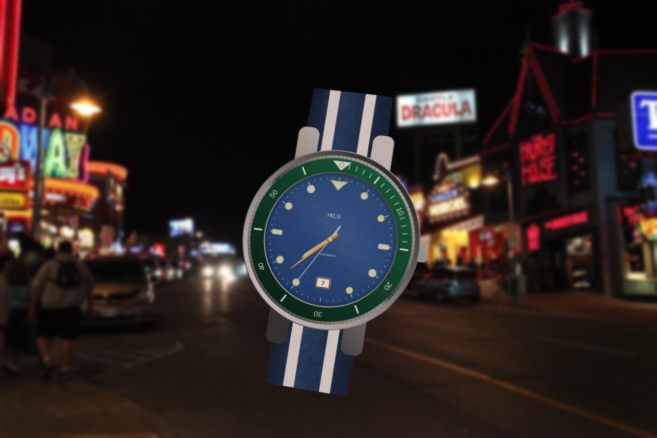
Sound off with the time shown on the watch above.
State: 7:37:35
